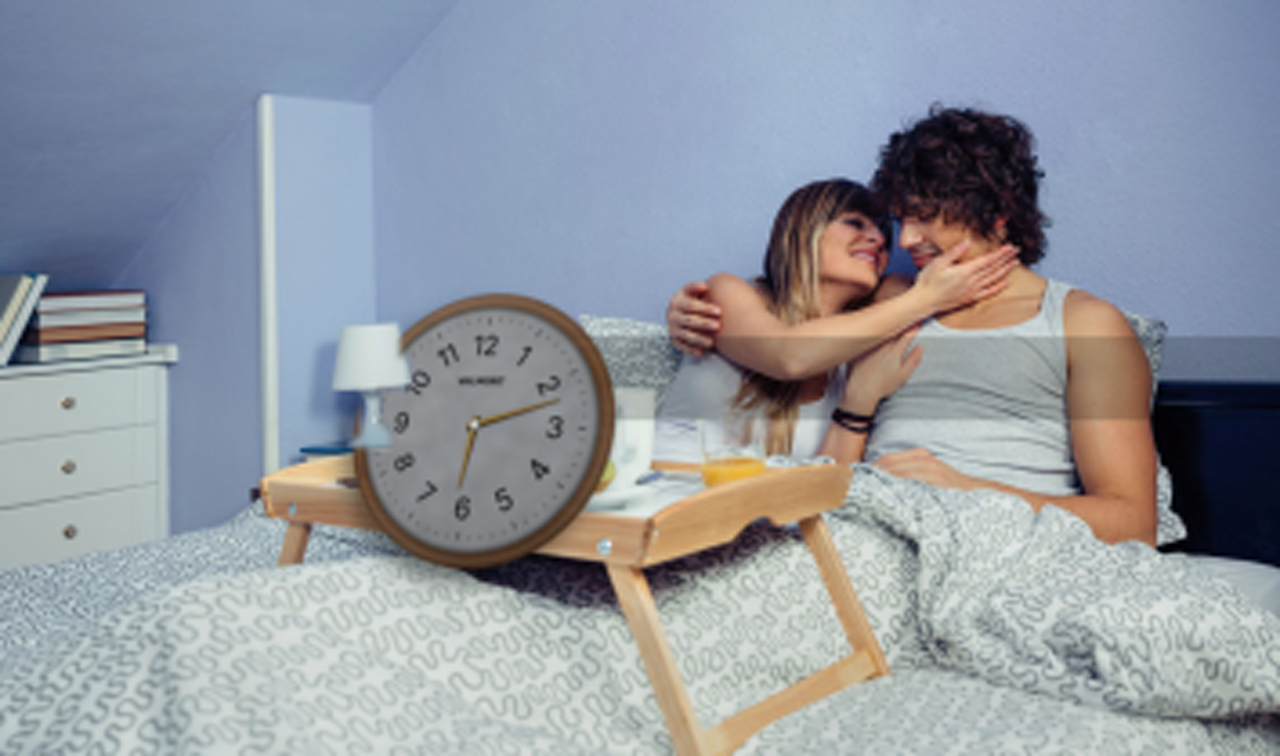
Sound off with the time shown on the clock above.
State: 6:12
